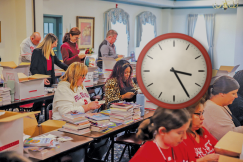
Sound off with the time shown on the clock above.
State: 3:25
